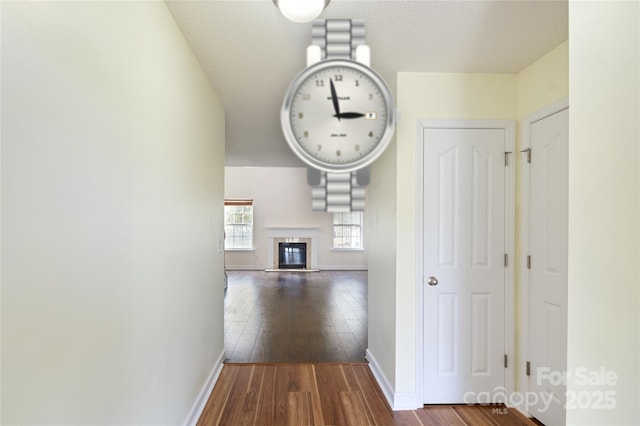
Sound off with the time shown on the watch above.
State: 2:58
